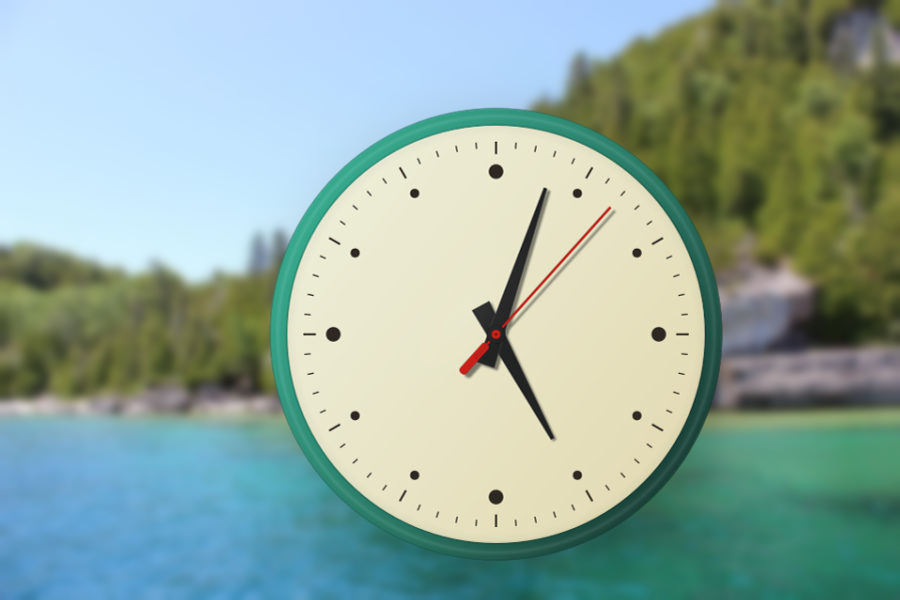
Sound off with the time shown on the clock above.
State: 5:03:07
